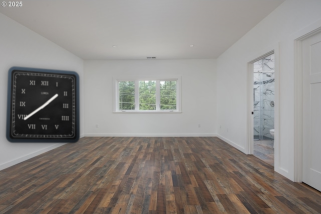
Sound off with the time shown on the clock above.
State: 1:39
